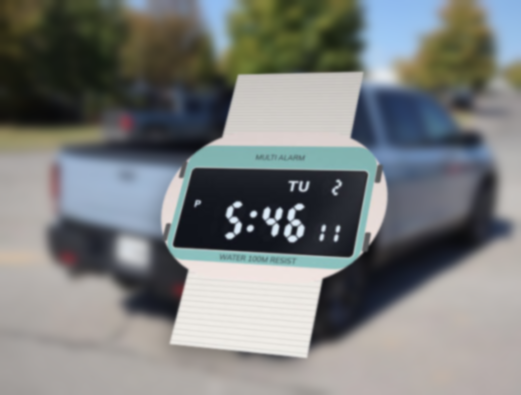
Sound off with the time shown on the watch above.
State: 5:46:11
